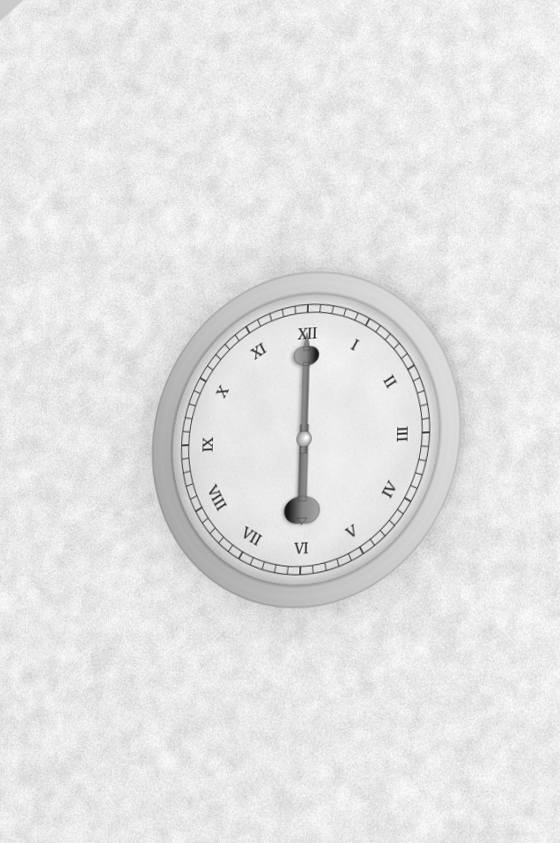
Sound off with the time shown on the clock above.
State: 6:00
